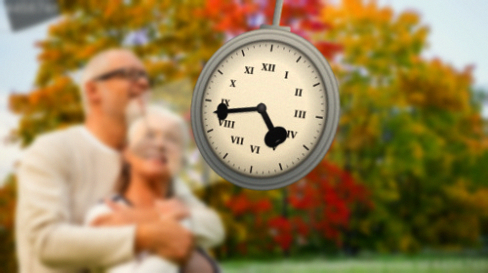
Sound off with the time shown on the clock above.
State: 4:43
